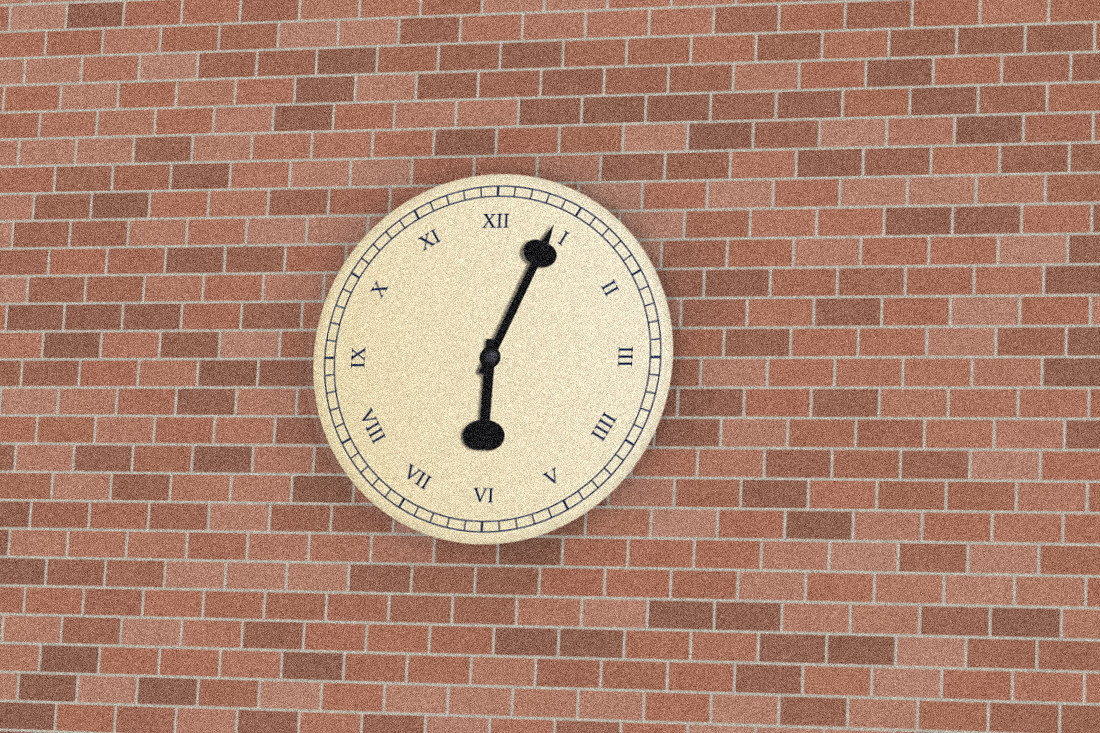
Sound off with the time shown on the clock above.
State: 6:04
